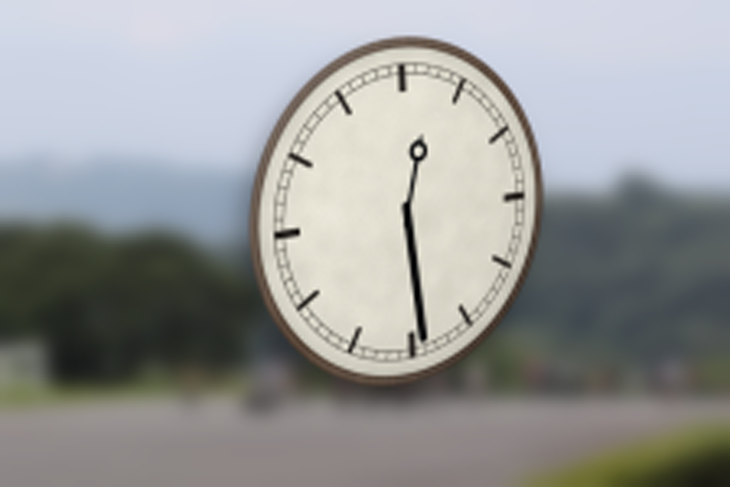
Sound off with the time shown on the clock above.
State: 12:29
